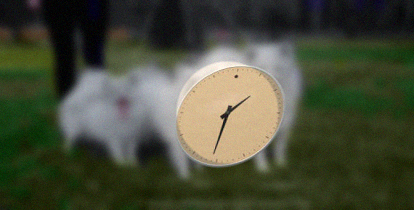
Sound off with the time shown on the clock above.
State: 1:31
